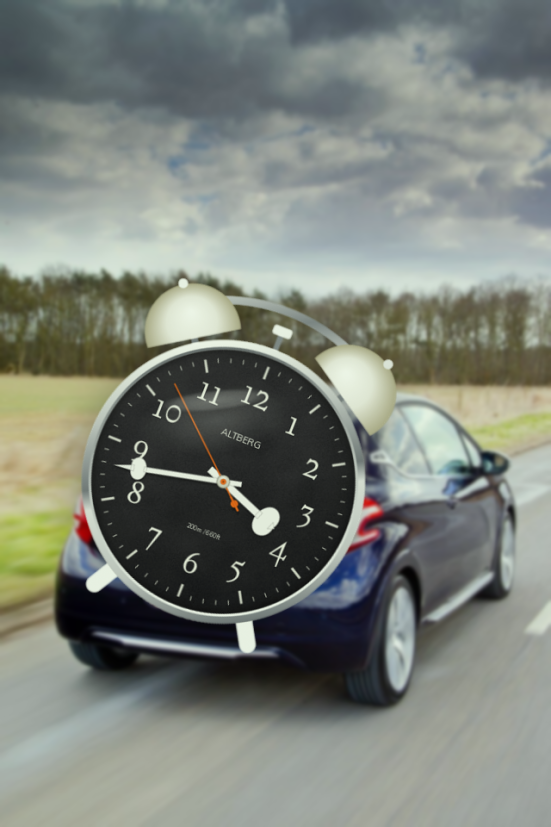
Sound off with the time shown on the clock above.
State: 3:42:52
